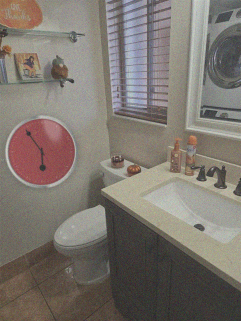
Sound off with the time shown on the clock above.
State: 5:54
